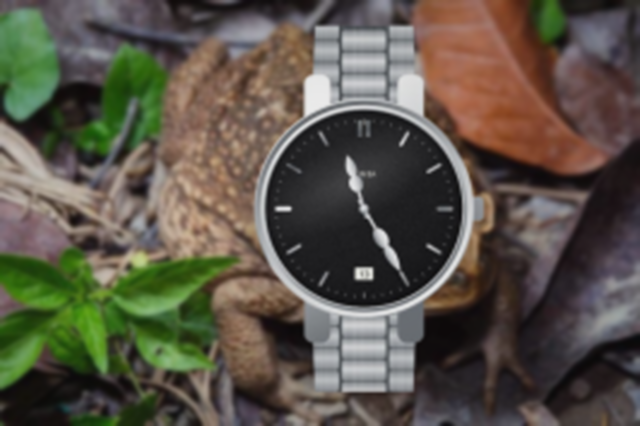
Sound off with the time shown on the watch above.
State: 11:25
